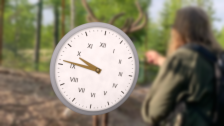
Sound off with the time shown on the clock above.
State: 9:46
